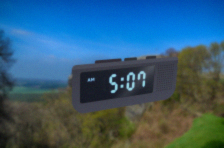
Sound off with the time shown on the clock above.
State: 5:07
